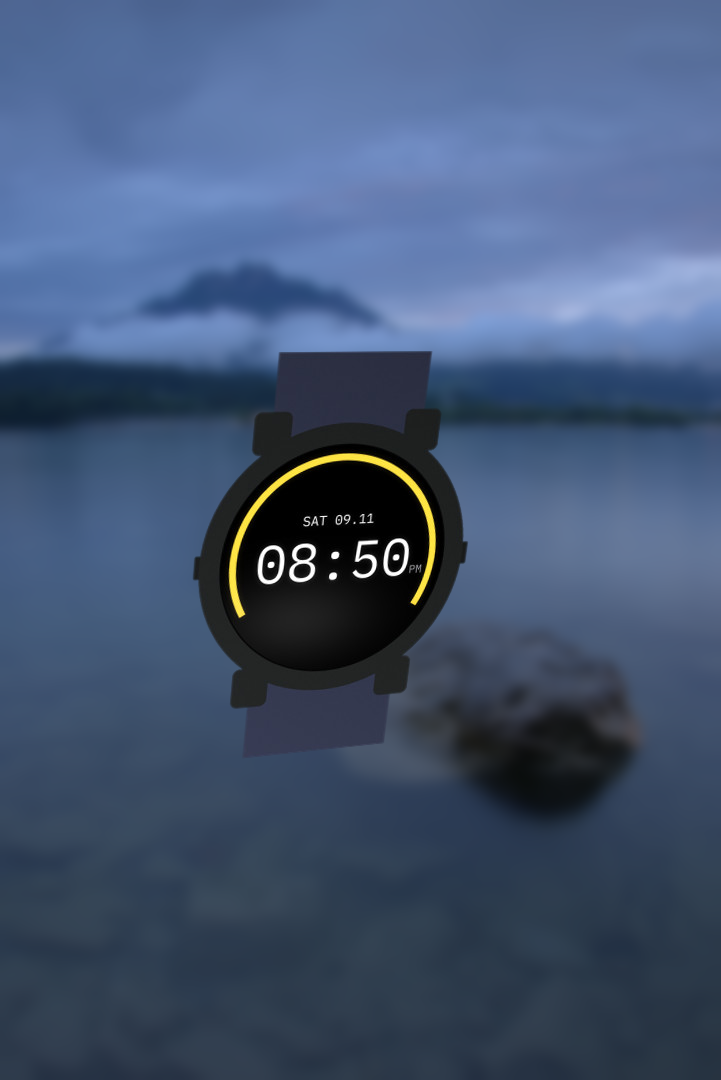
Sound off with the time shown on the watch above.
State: 8:50
